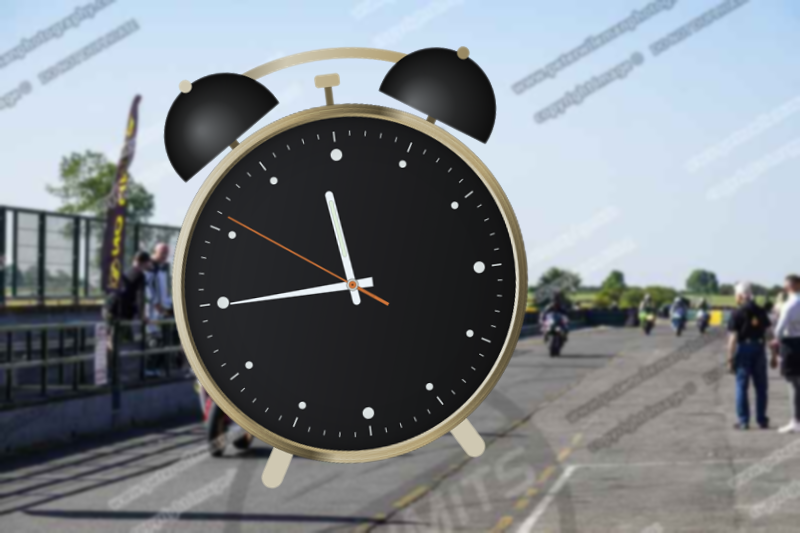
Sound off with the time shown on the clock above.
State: 11:44:51
